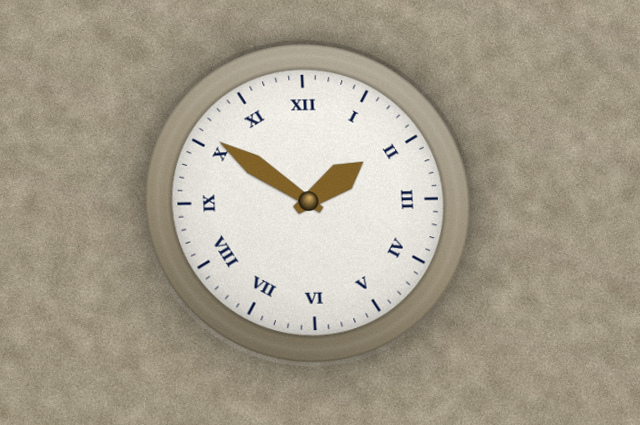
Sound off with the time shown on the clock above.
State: 1:51
